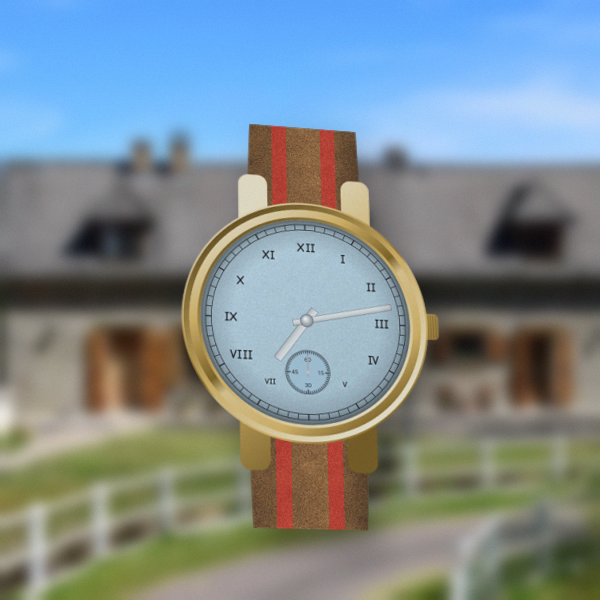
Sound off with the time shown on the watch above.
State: 7:13
